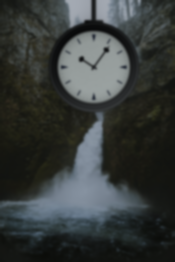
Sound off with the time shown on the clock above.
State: 10:06
